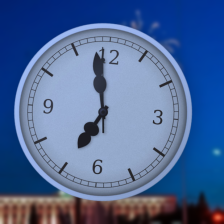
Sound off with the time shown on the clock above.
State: 6:57:59
